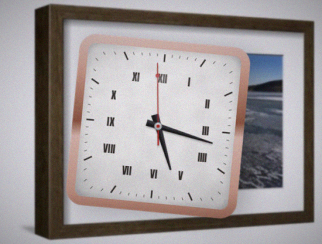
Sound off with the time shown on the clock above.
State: 5:16:59
